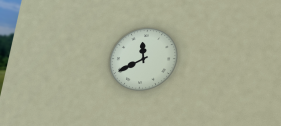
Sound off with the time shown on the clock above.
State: 11:40
